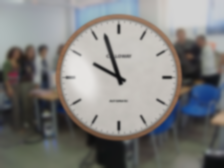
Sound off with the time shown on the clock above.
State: 9:57
